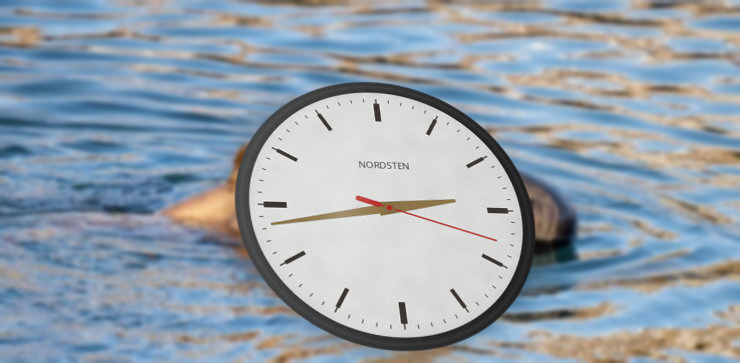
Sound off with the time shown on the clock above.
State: 2:43:18
